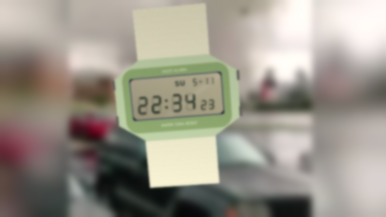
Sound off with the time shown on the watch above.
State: 22:34
